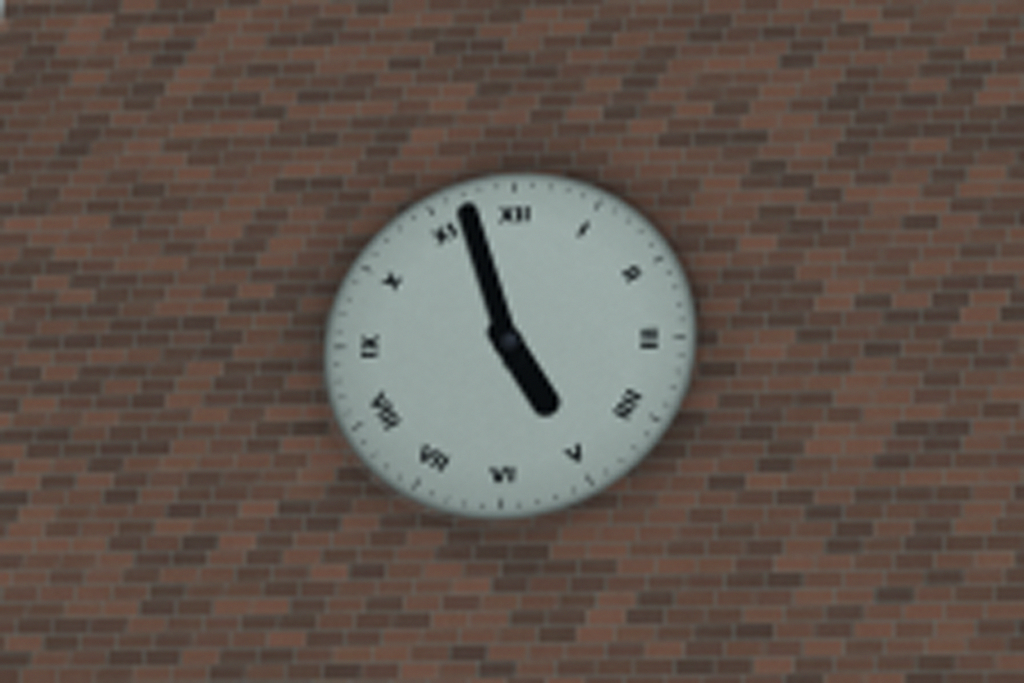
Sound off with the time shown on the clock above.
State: 4:57
